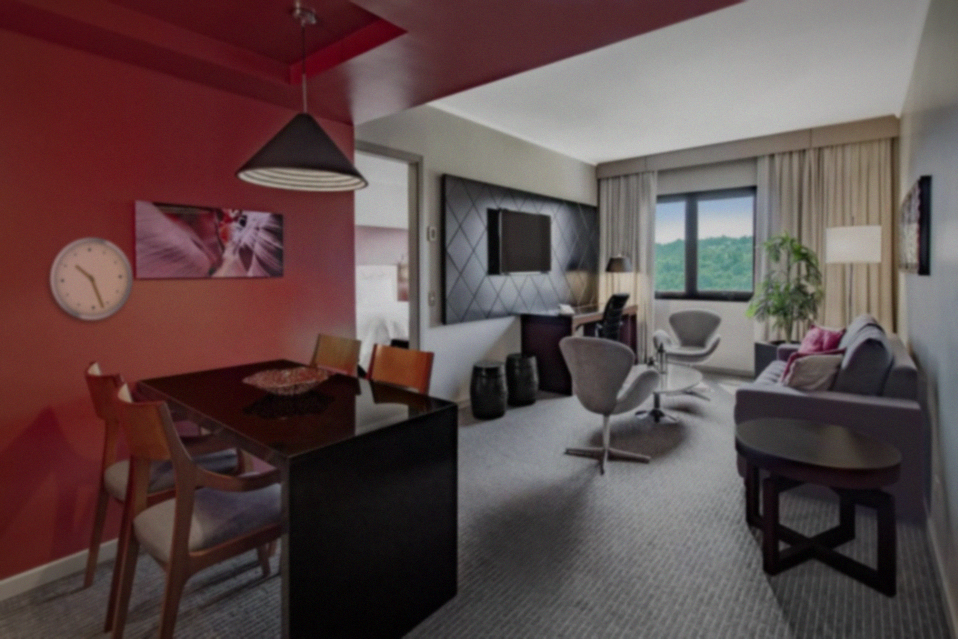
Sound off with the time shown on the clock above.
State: 10:27
